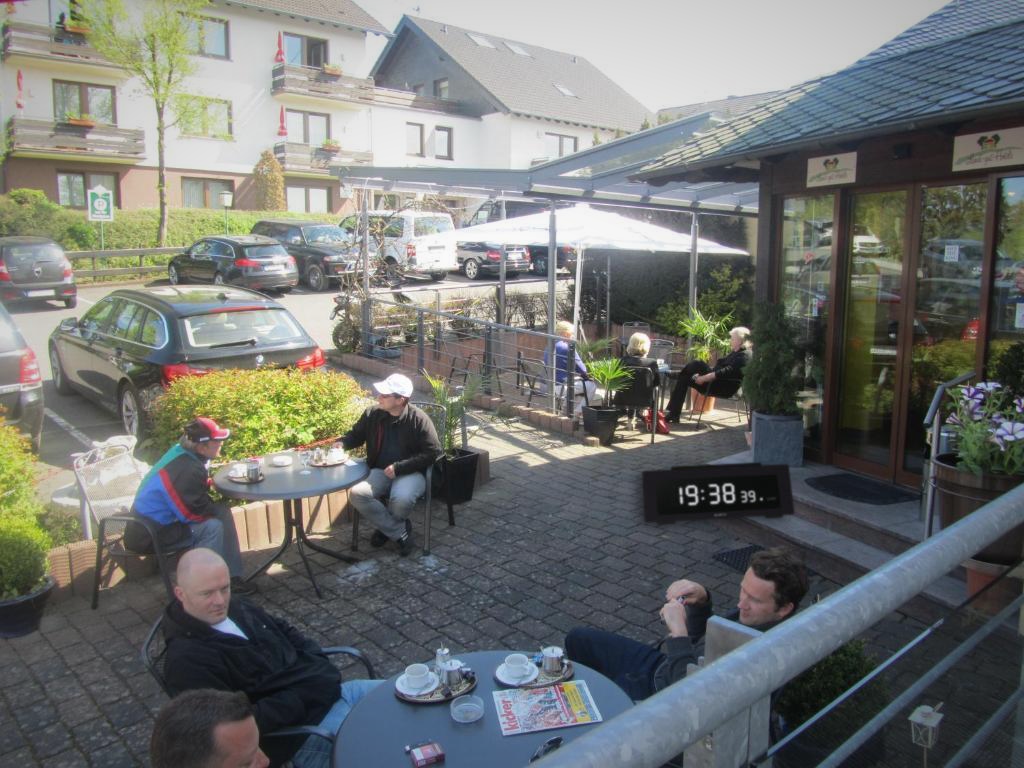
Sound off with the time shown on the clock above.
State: 19:38:39
